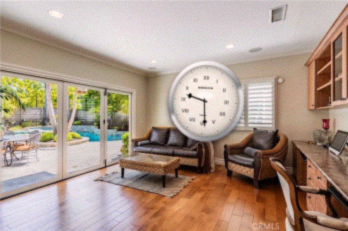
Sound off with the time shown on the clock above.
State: 9:29
